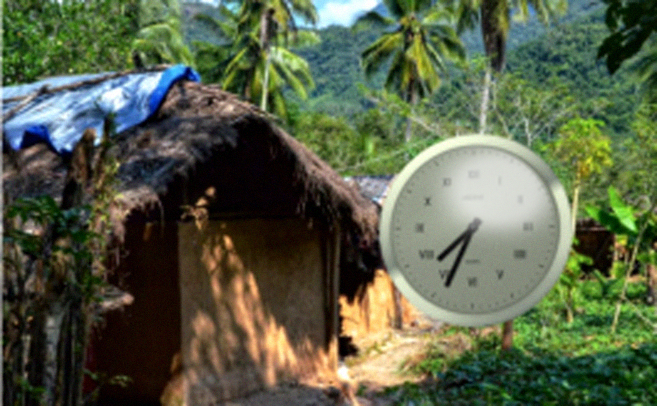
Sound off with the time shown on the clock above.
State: 7:34
